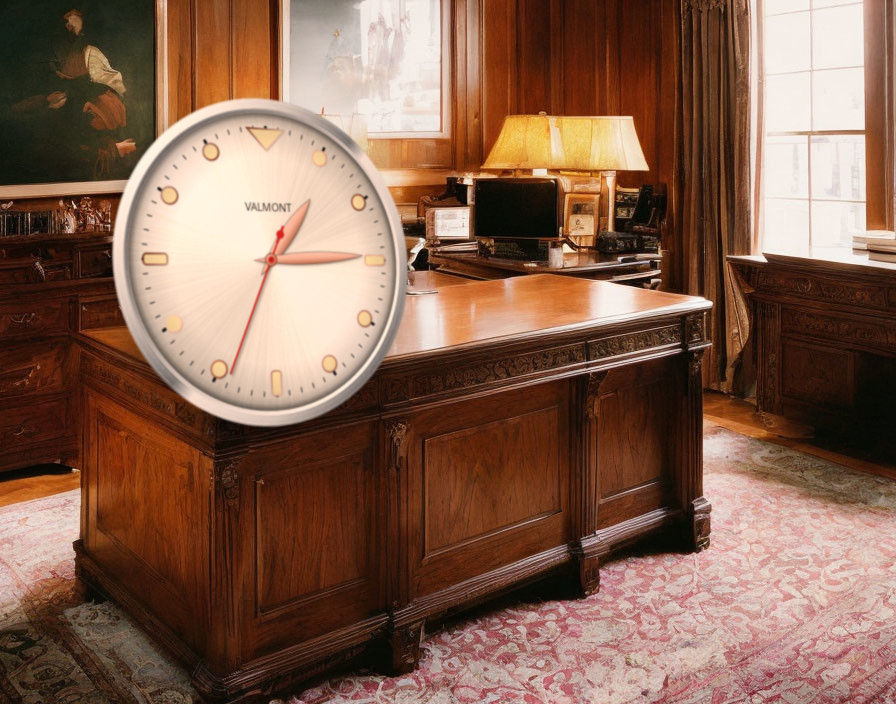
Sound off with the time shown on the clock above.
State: 1:14:34
